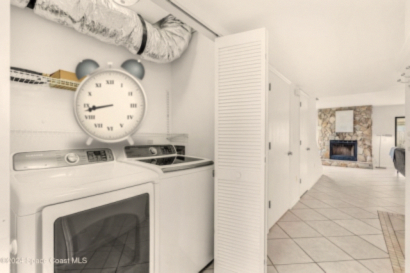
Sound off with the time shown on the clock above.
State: 8:43
